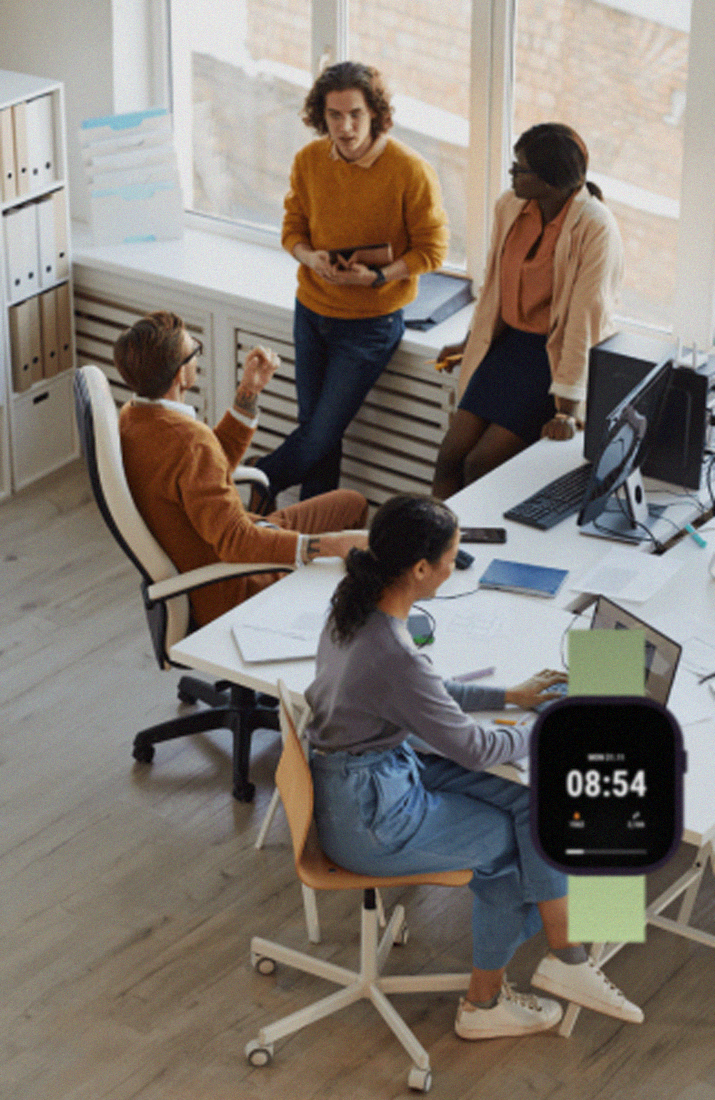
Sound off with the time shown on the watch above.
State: 8:54
